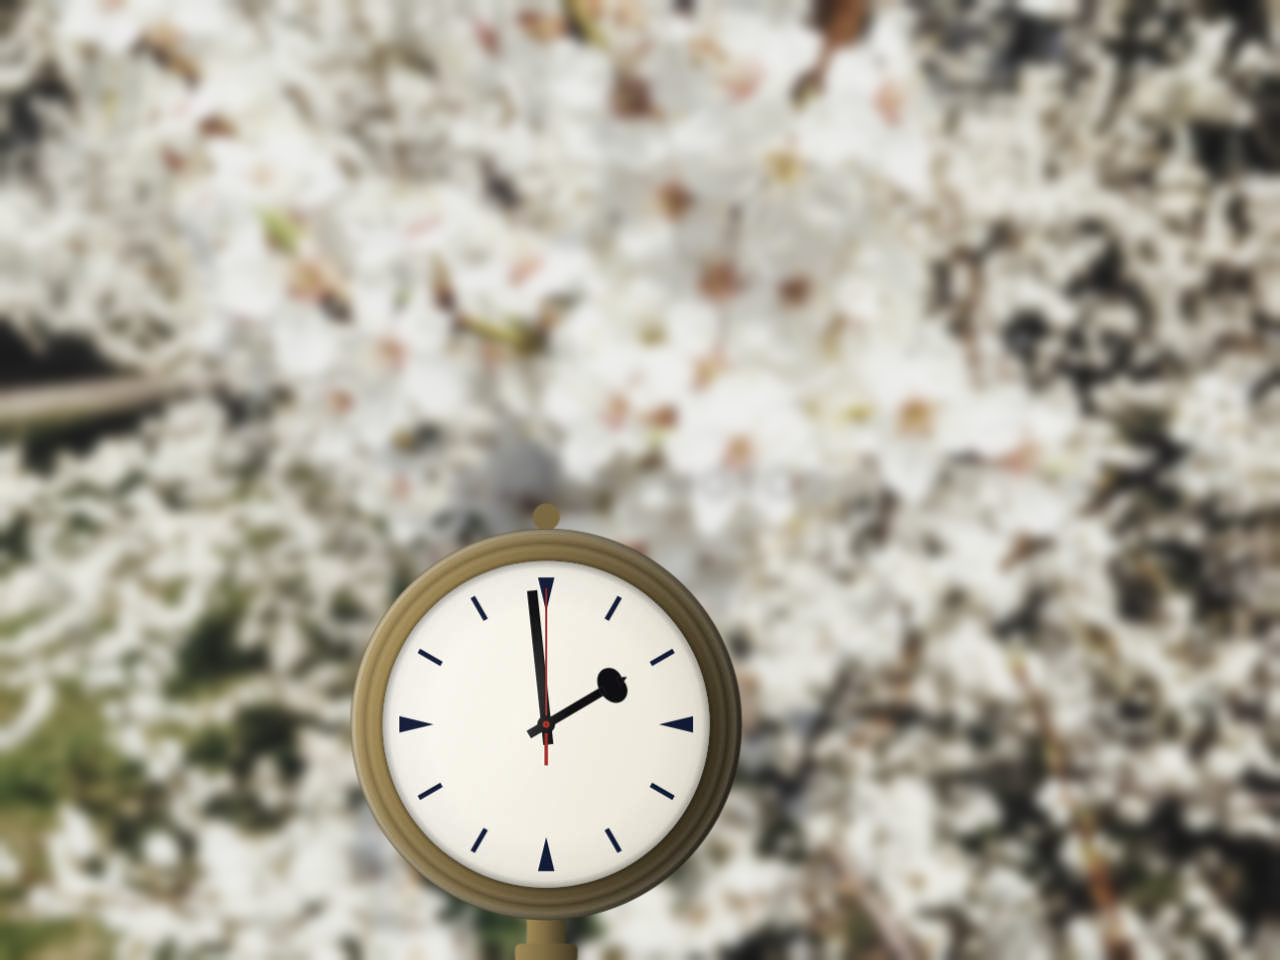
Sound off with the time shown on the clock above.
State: 1:59:00
